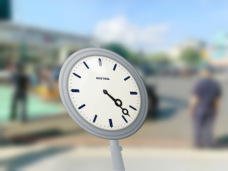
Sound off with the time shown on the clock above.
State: 4:23
